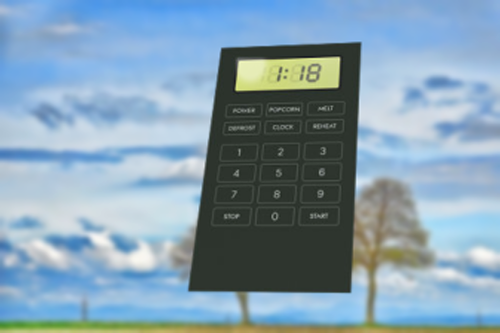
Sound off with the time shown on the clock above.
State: 1:18
